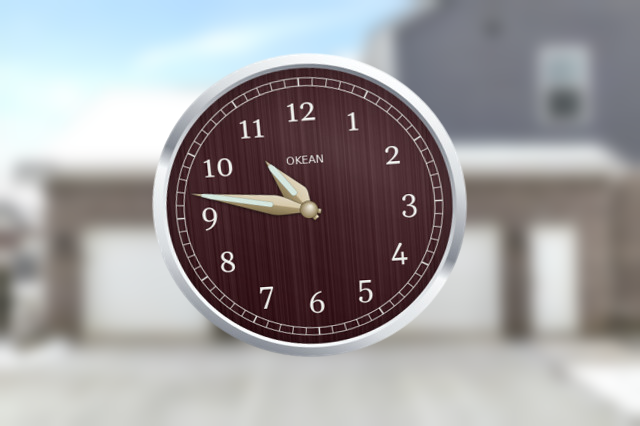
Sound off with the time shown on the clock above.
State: 10:47
